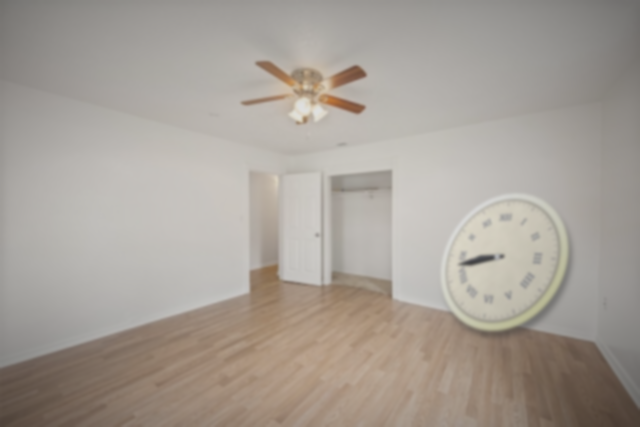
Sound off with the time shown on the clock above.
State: 8:43
